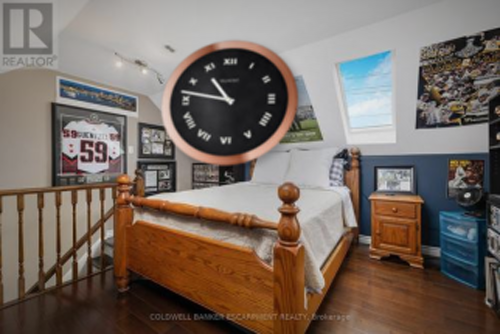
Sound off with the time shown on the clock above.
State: 10:47
